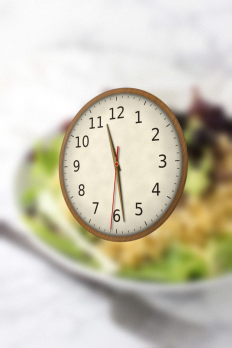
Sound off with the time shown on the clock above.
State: 11:28:31
